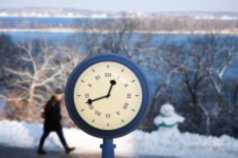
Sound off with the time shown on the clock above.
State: 12:42
